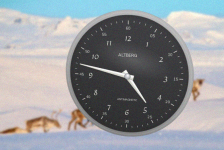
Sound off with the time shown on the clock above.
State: 4:47
